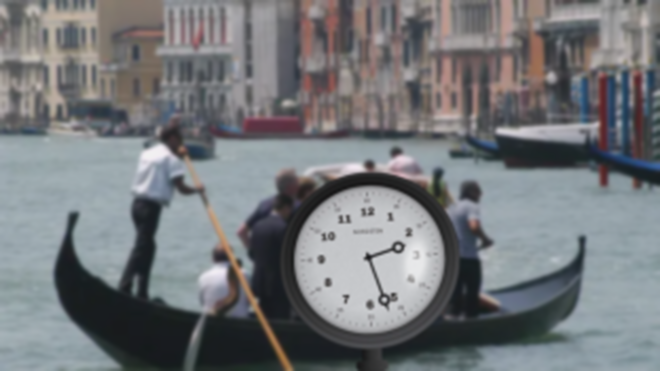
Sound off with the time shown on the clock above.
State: 2:27
